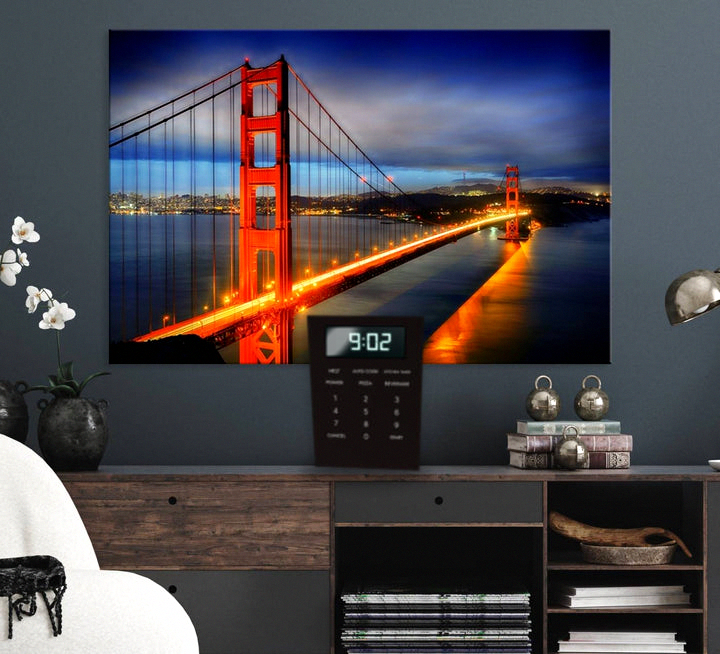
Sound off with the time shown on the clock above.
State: 9:02
